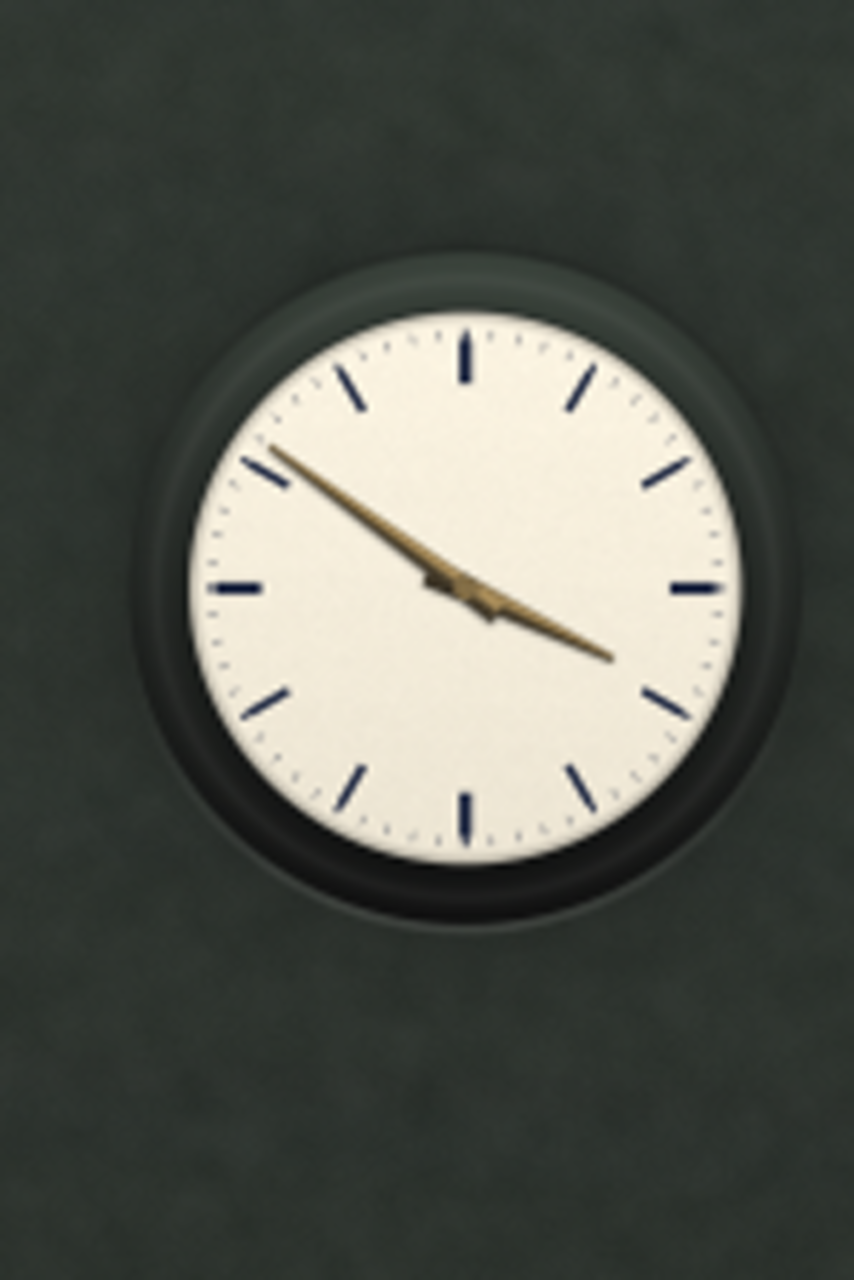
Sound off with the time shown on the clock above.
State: 3:51
